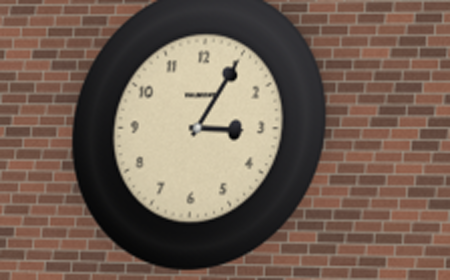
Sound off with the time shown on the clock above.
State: 3:05
